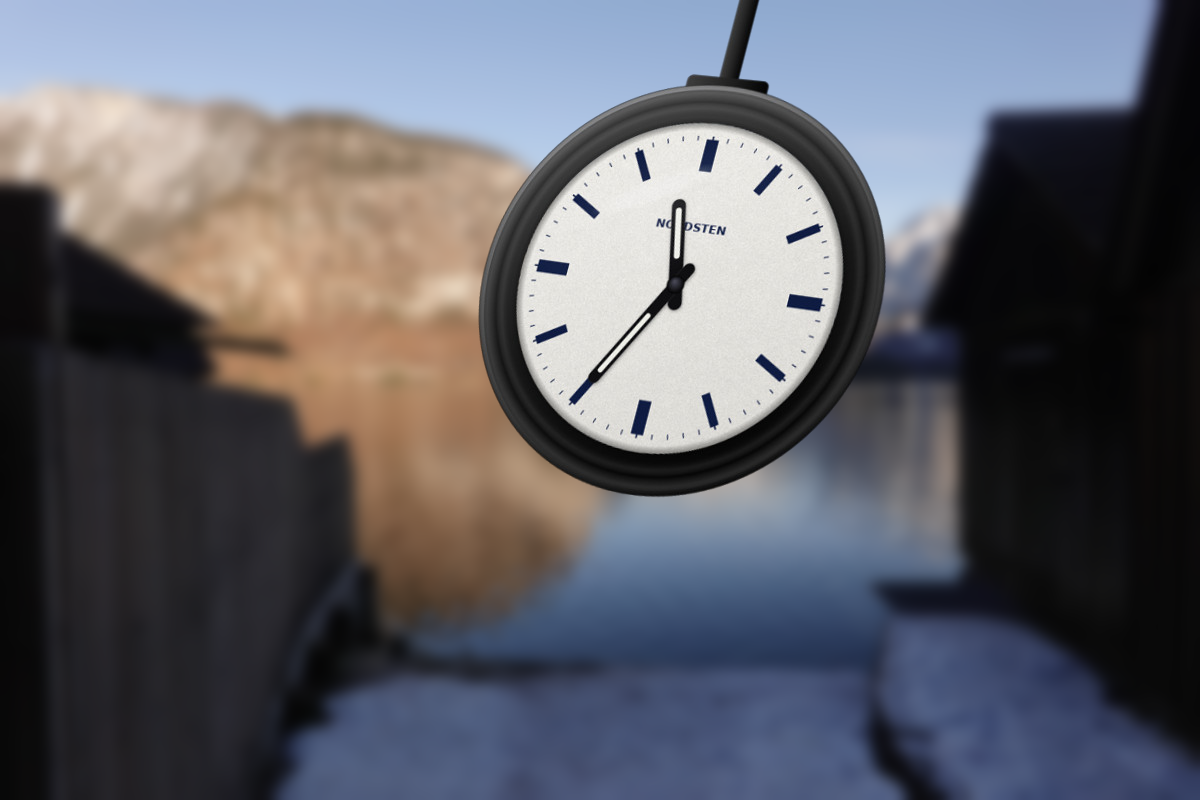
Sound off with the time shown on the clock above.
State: 11:35
